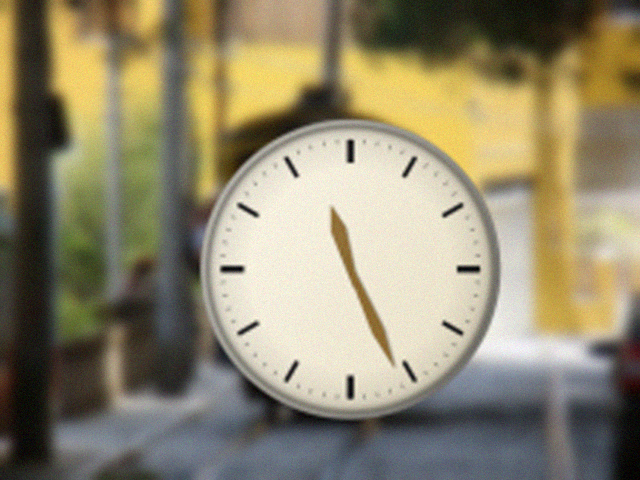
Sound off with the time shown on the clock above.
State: 11:26
